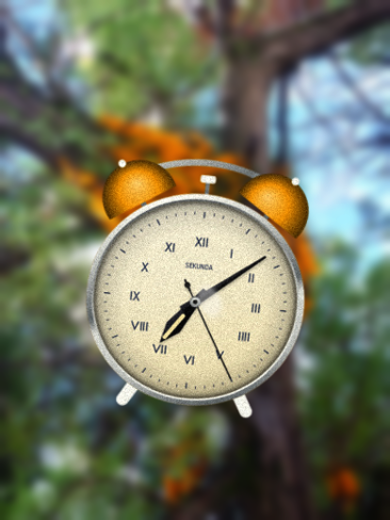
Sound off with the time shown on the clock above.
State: 7:08:25
